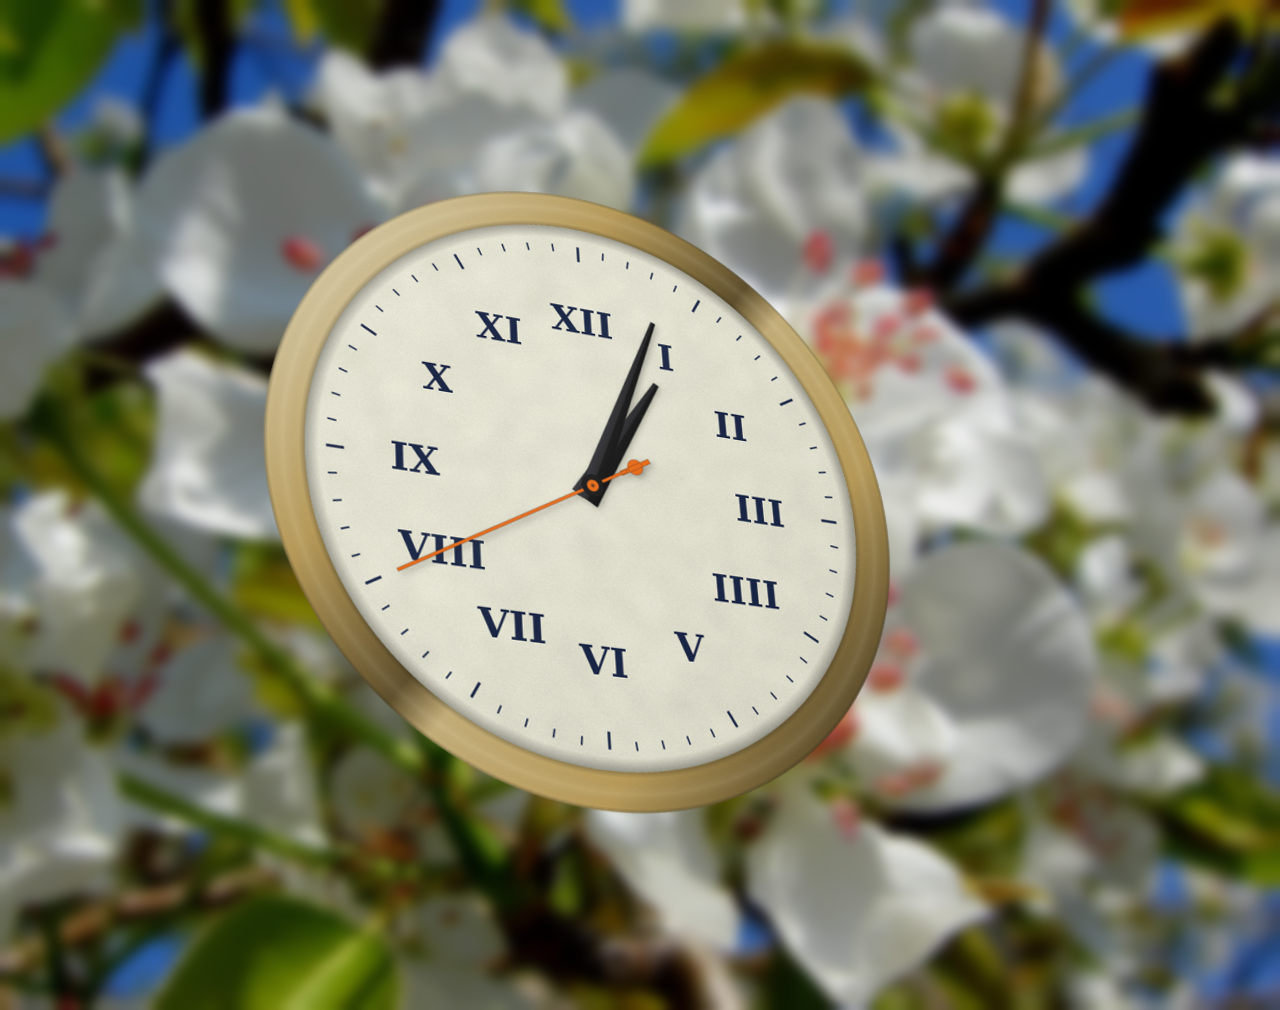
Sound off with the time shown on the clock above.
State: 1:03:40
